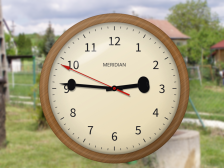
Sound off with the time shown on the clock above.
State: 2:45:49
